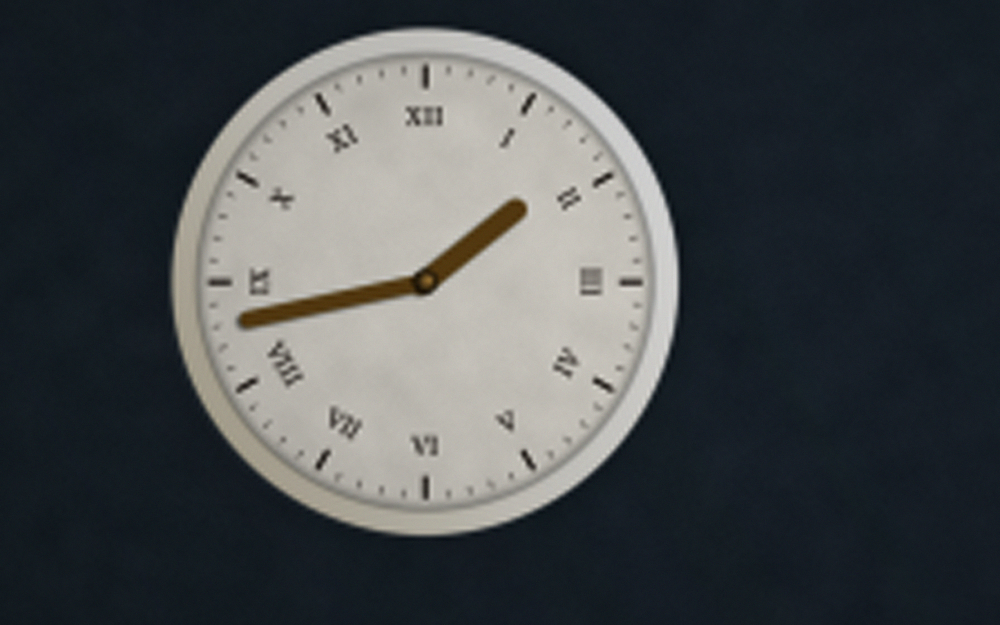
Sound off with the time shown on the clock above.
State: 1:43
